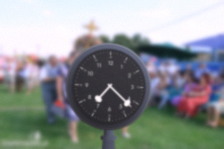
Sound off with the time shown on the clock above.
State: 7:22
